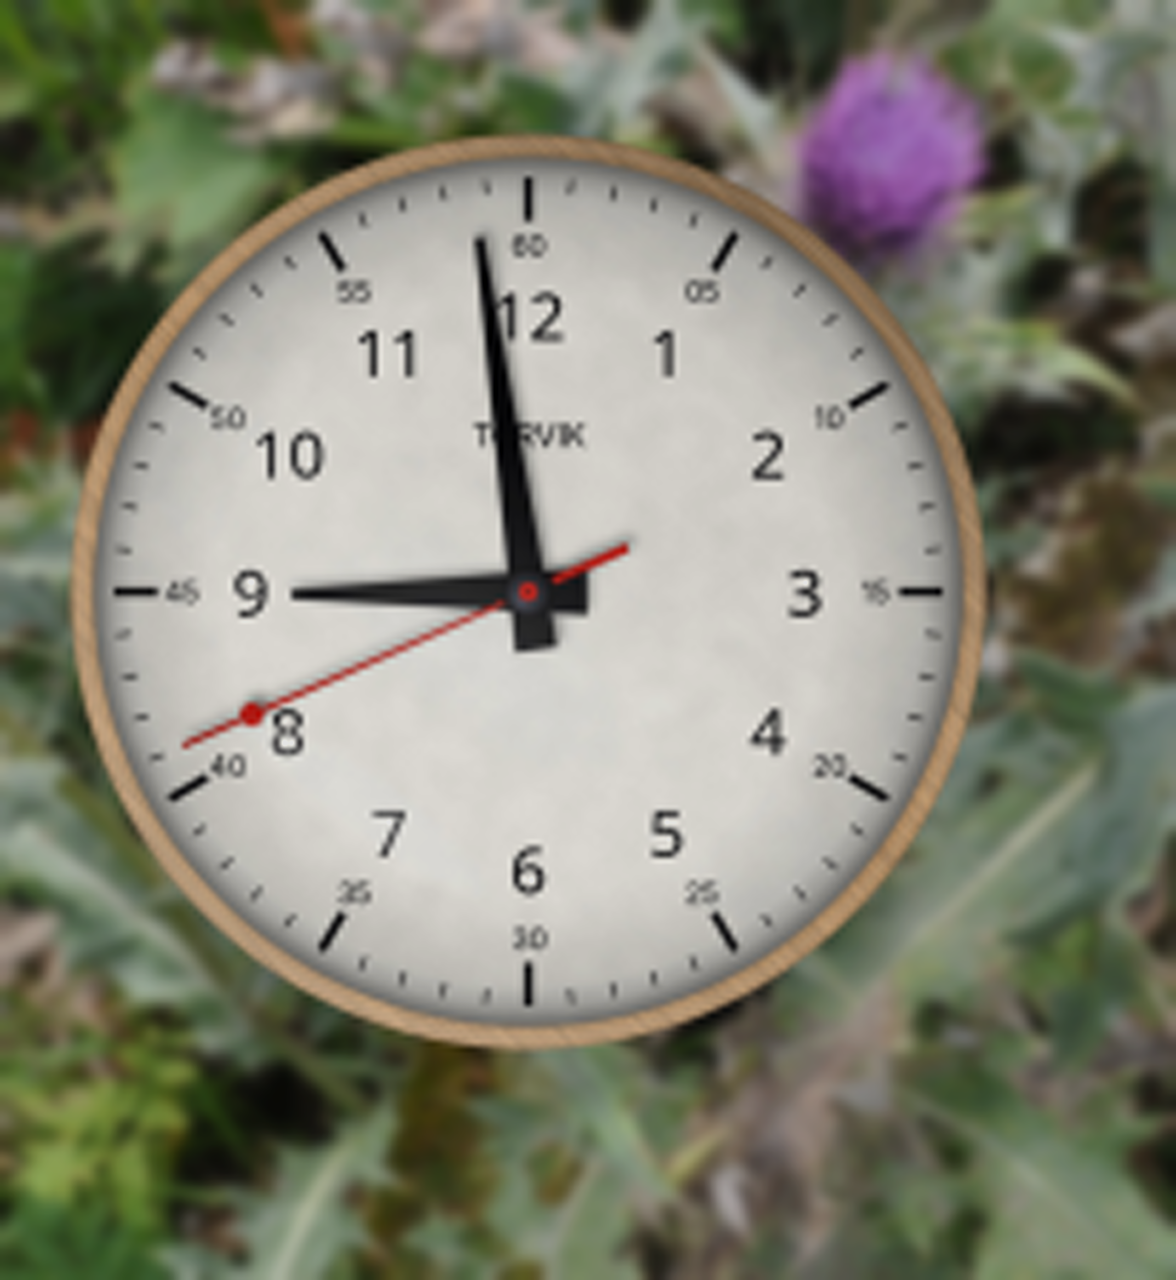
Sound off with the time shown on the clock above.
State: 8:58:41
